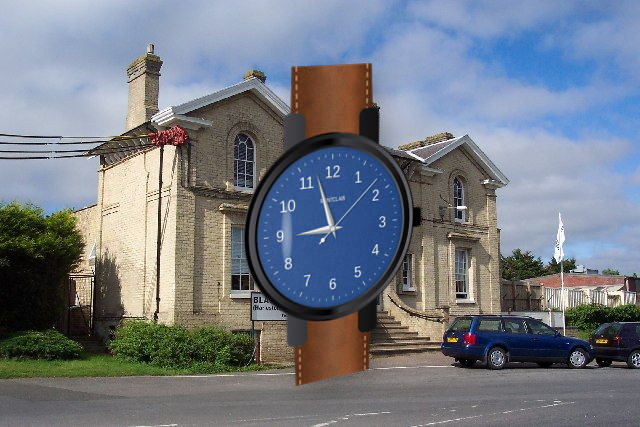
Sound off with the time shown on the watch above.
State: 8:57:08
